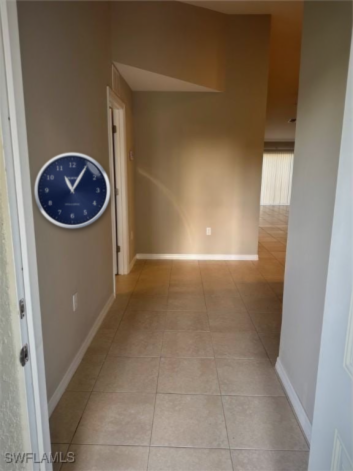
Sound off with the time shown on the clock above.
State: 11:05
